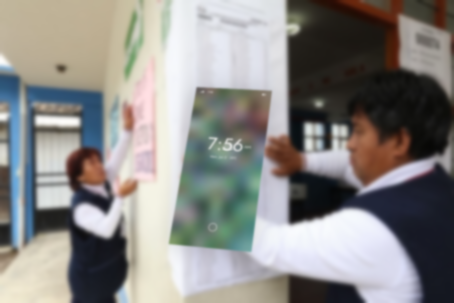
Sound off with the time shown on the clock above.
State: 7:56
